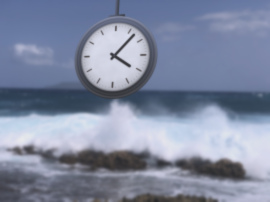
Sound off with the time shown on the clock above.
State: 4:07
